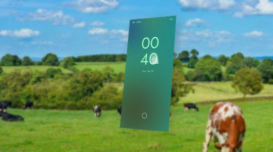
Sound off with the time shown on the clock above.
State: 0:40
